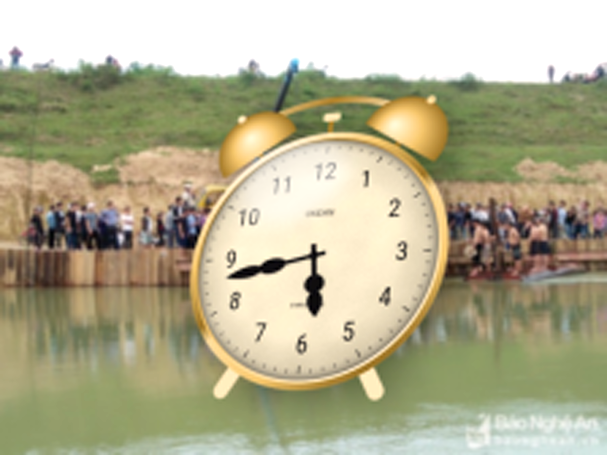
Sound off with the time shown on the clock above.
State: 5:43
